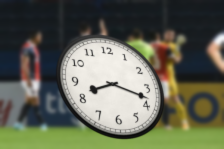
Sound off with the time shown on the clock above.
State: 8:18
